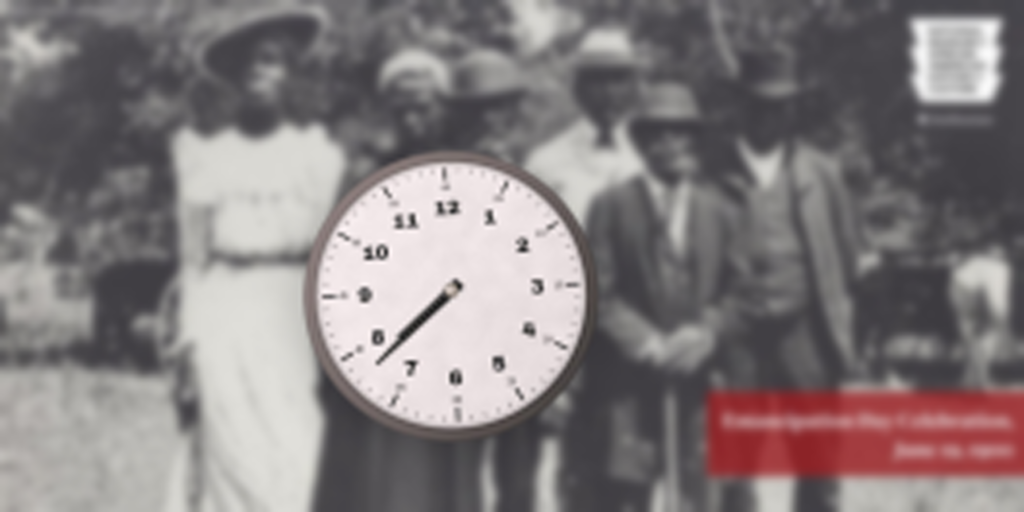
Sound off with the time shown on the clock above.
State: 7:38
